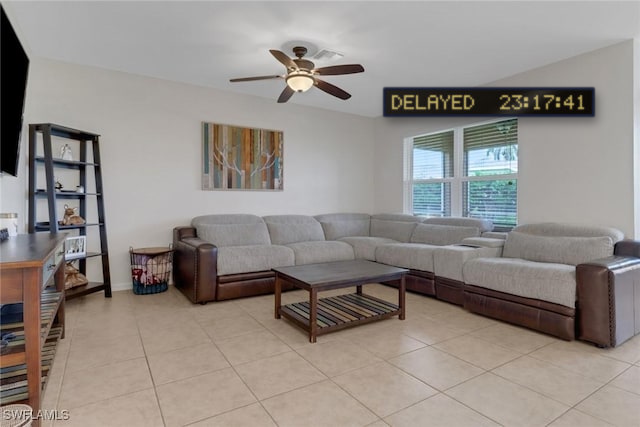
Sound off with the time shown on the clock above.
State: 23:17:41
